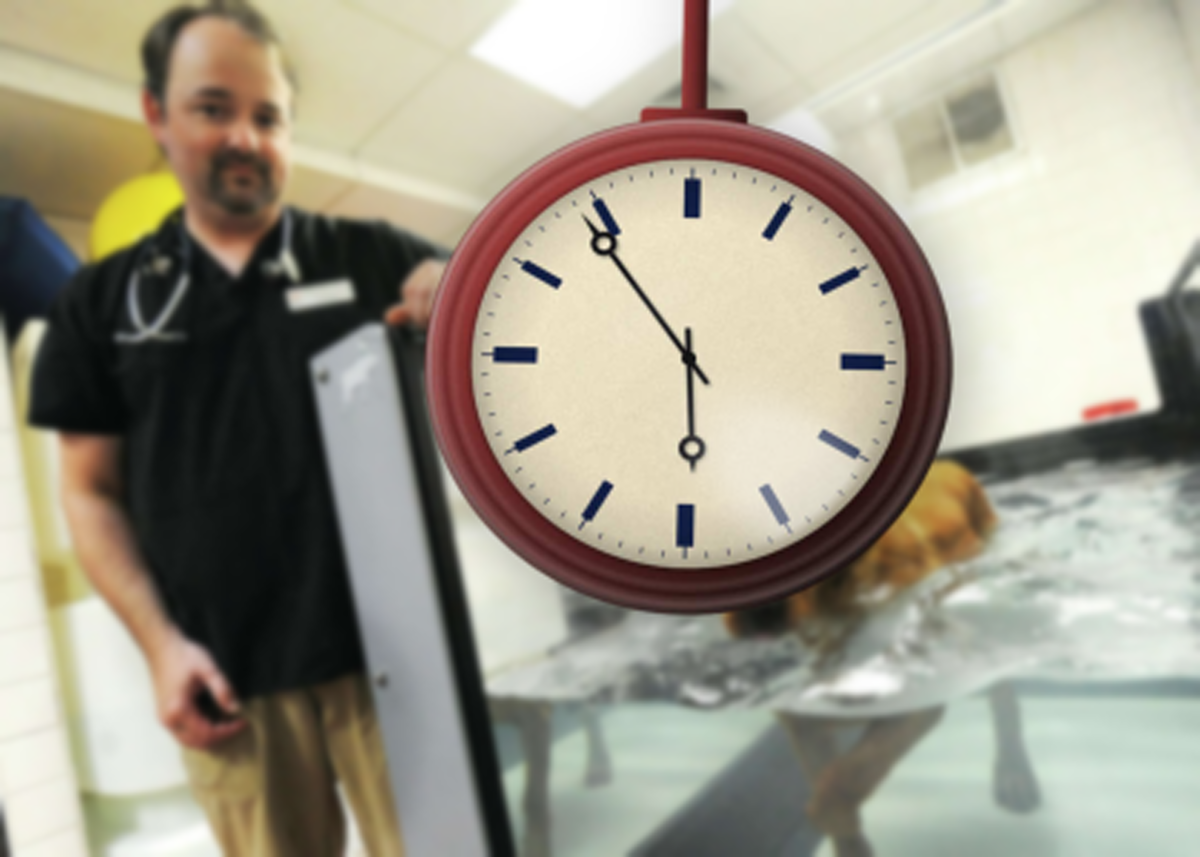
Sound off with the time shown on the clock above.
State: 5:54
